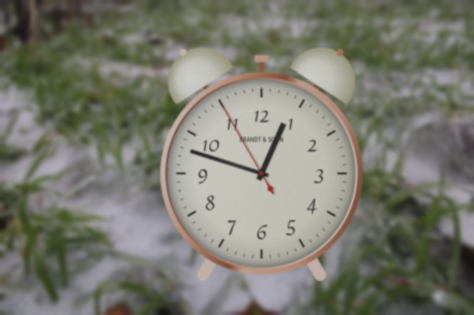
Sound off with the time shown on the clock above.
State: 12:47:55
